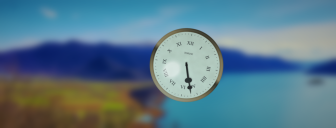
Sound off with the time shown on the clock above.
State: 5:27
